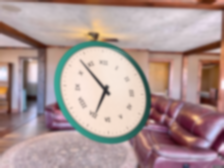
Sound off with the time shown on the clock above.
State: 6:53
